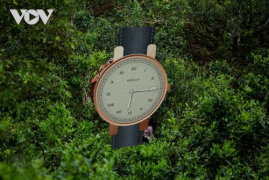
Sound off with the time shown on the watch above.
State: 6:15
